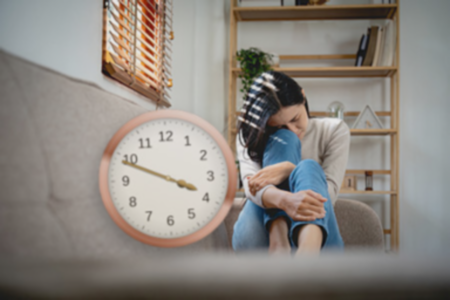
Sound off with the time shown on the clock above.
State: 3:49
